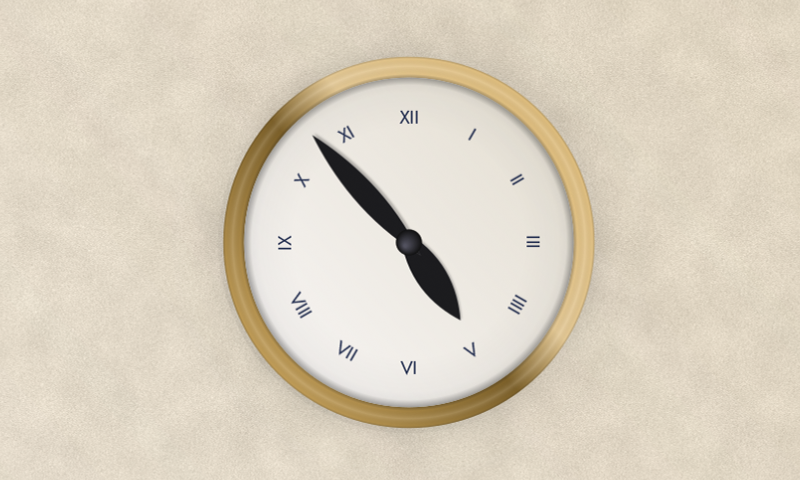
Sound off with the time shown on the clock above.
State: 4:53
